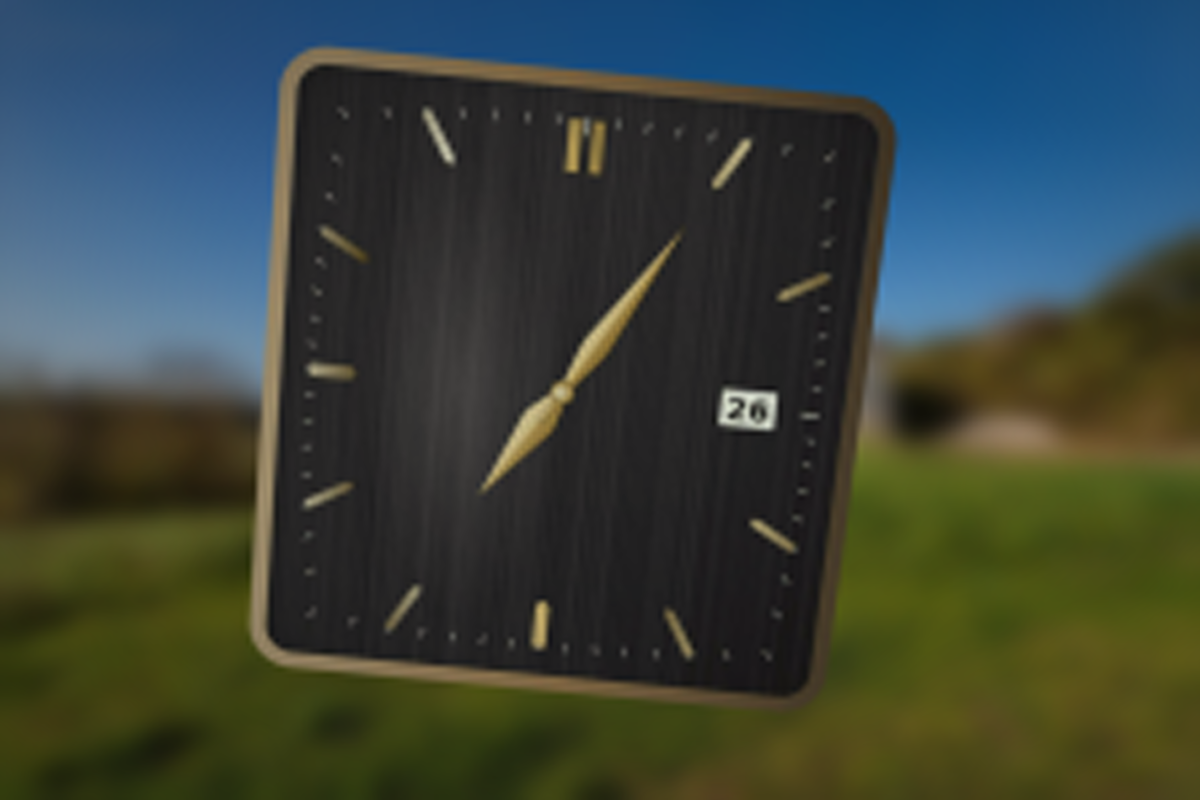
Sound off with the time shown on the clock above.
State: 7:05
